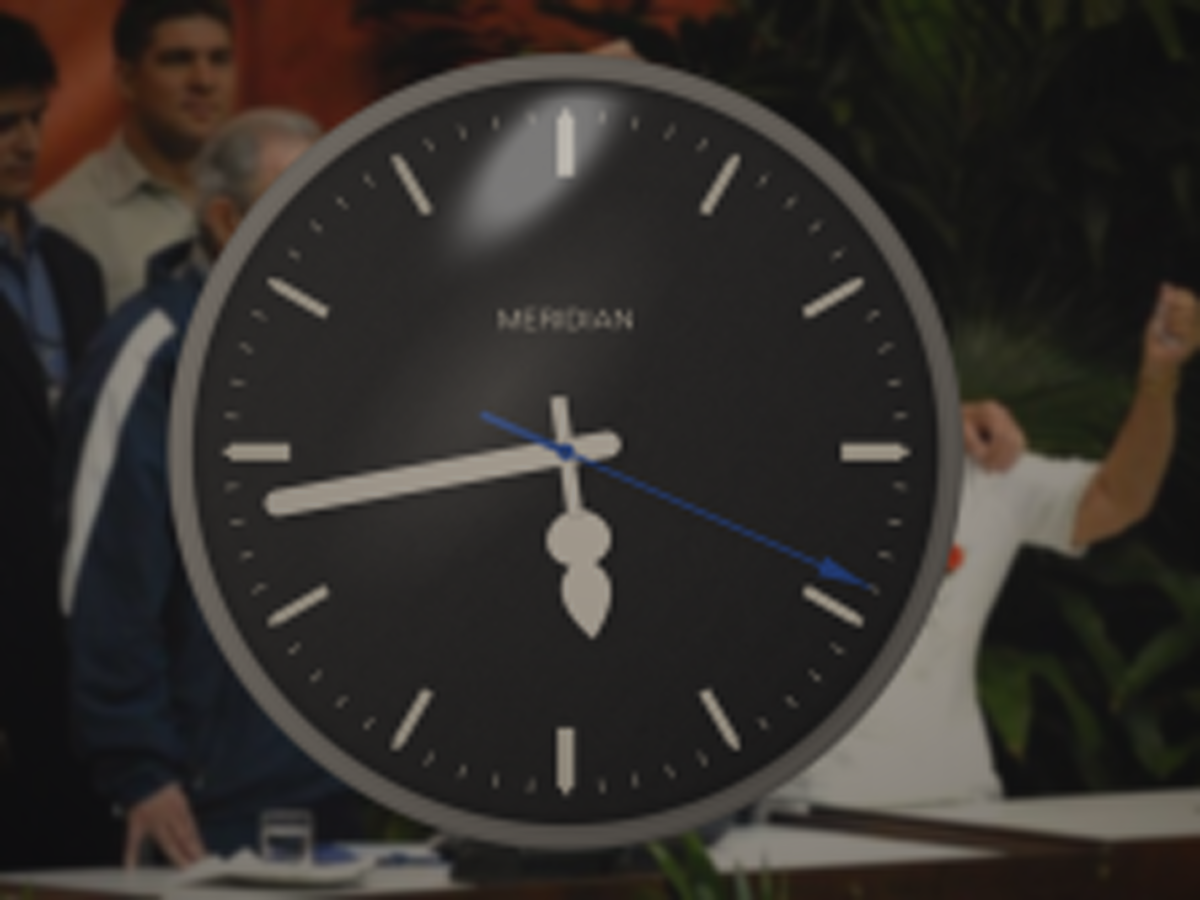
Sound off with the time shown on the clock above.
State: 5:43:19
